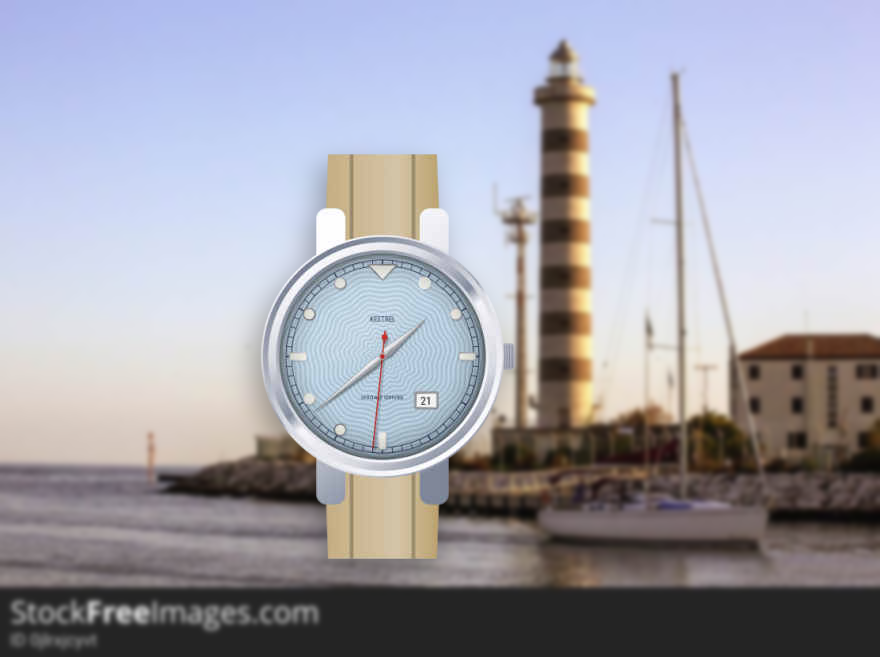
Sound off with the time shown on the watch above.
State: 1:38:31
